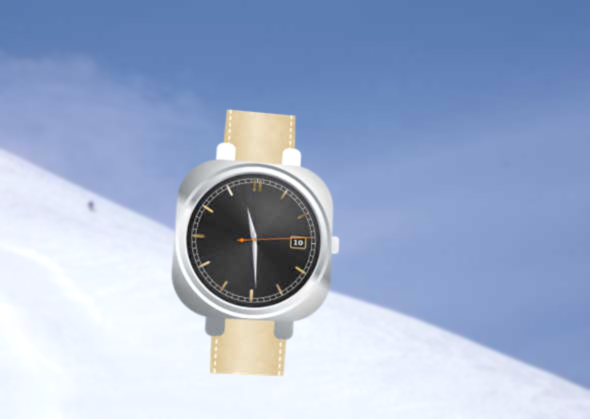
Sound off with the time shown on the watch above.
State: 11:29:14
